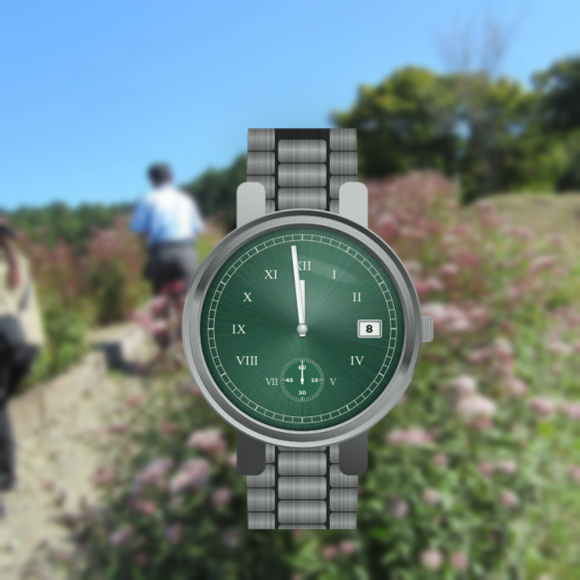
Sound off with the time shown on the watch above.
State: 11:59
